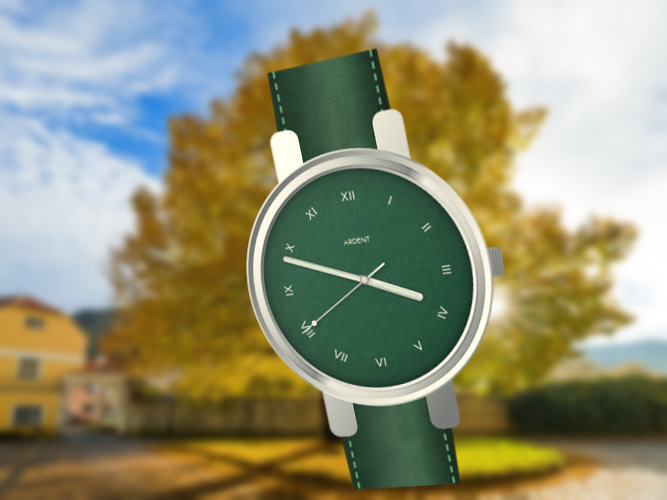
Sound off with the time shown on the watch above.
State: 3:48:40
